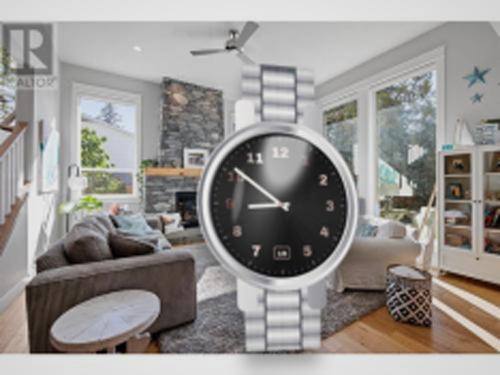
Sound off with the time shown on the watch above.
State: 8:51
